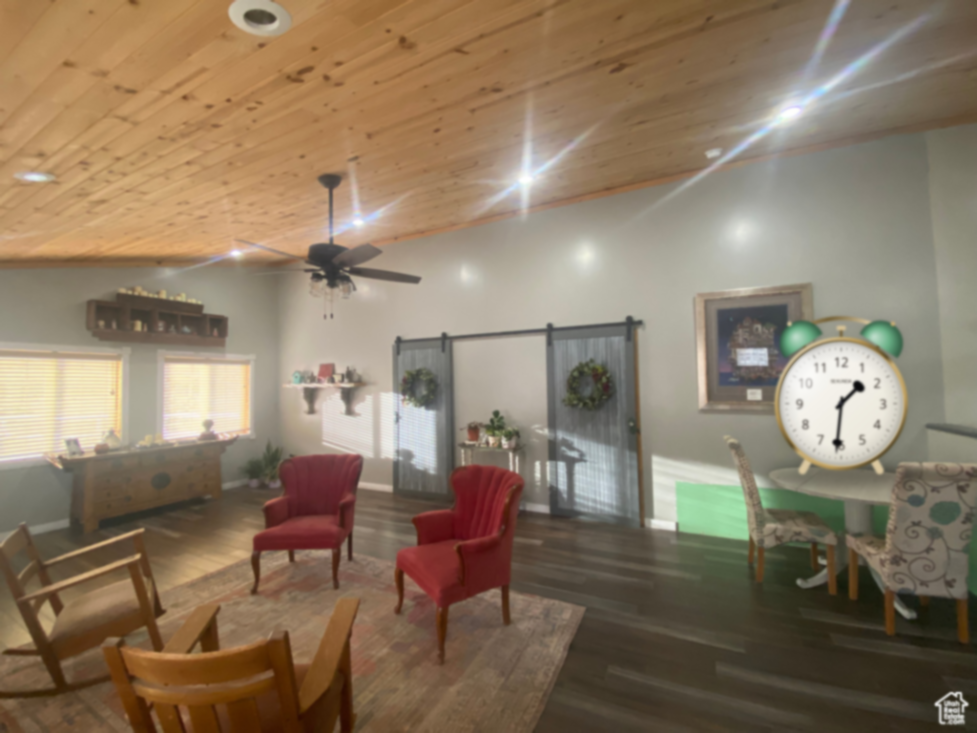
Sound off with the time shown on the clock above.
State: 1:31
